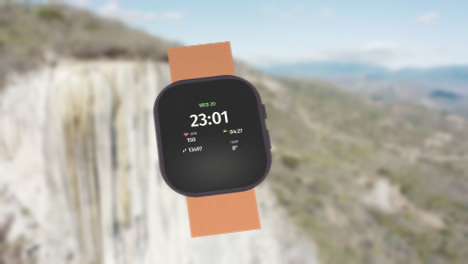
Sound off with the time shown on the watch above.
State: 23:01
